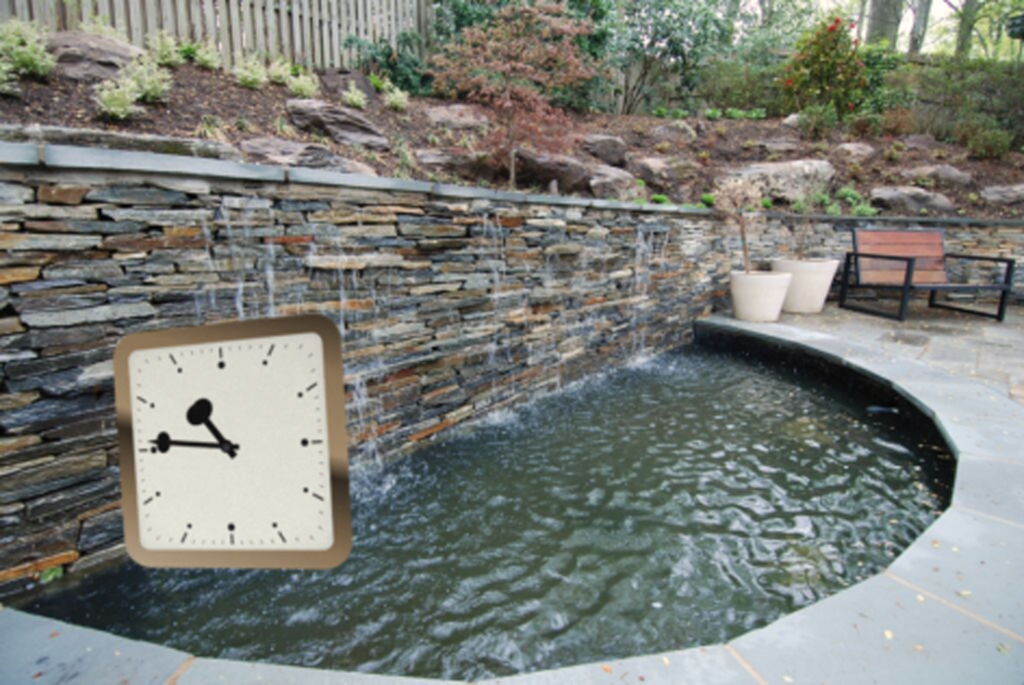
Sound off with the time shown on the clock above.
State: 10:46
